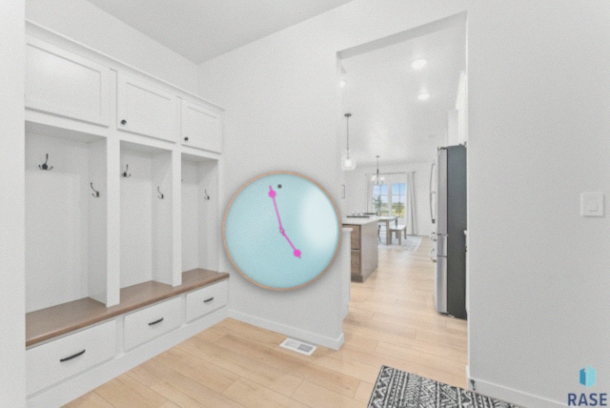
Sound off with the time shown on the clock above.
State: 4:58
